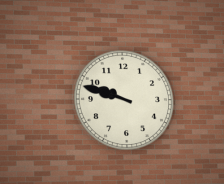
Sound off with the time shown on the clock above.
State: 9:48
